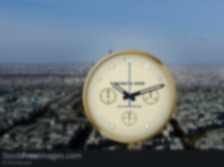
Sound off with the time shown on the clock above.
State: 10:12
